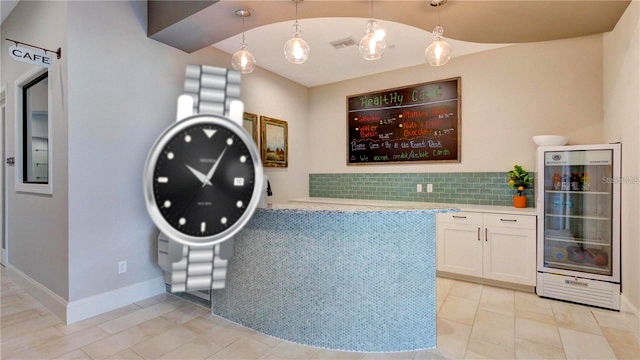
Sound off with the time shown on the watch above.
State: 10:05
